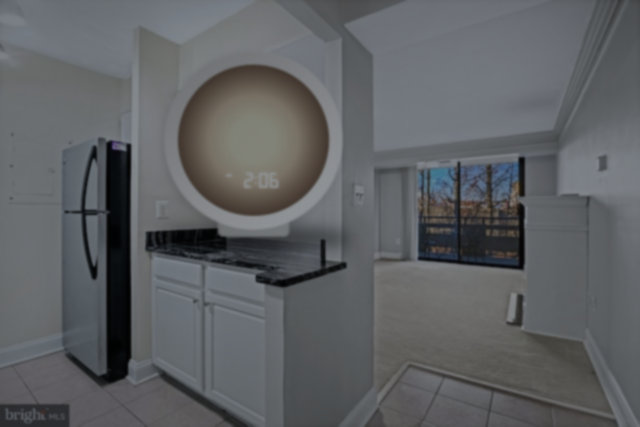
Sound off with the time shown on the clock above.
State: 2:06
